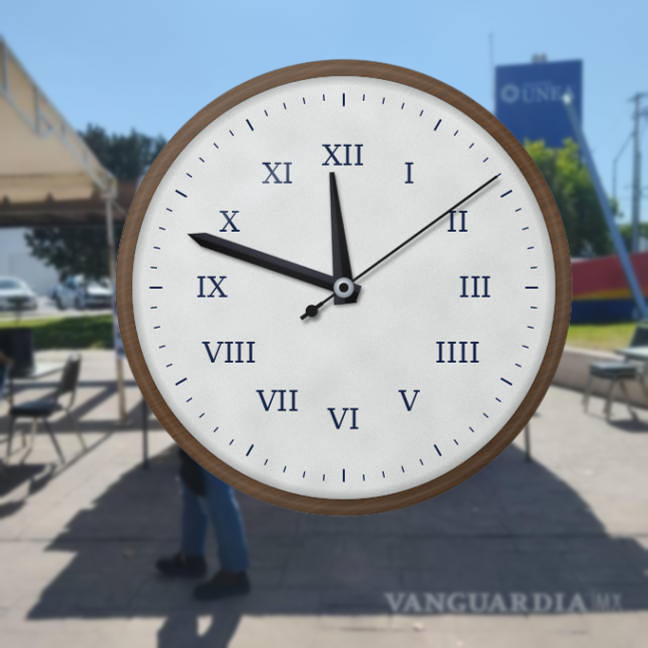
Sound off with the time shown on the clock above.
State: 11:48:09
